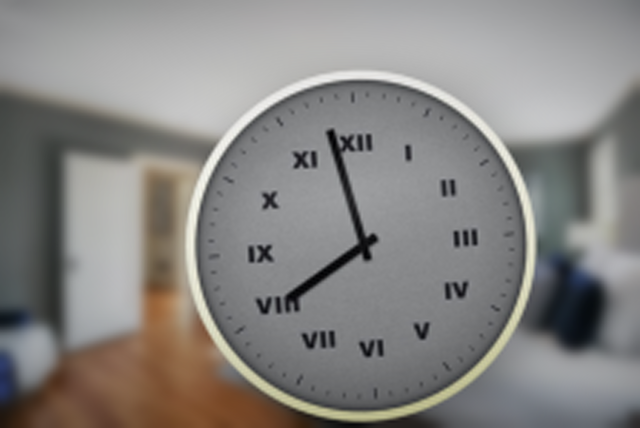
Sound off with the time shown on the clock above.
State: 7:58
